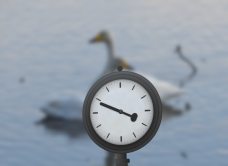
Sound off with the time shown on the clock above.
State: 3:49
